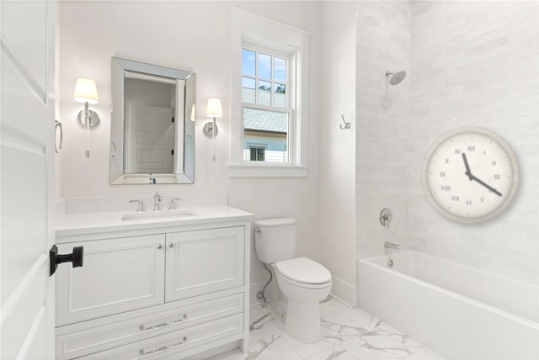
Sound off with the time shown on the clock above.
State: 11:20
